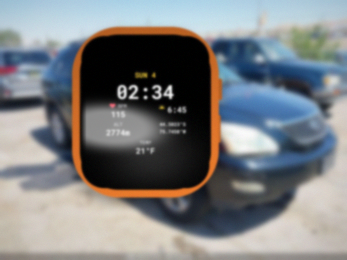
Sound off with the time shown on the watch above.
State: 2:34
